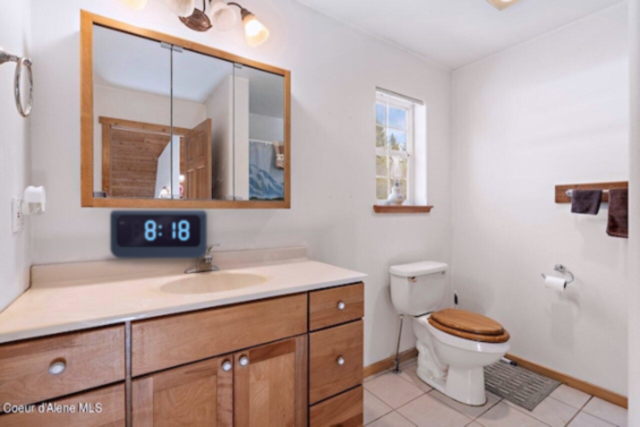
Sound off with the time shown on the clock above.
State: 8:18
